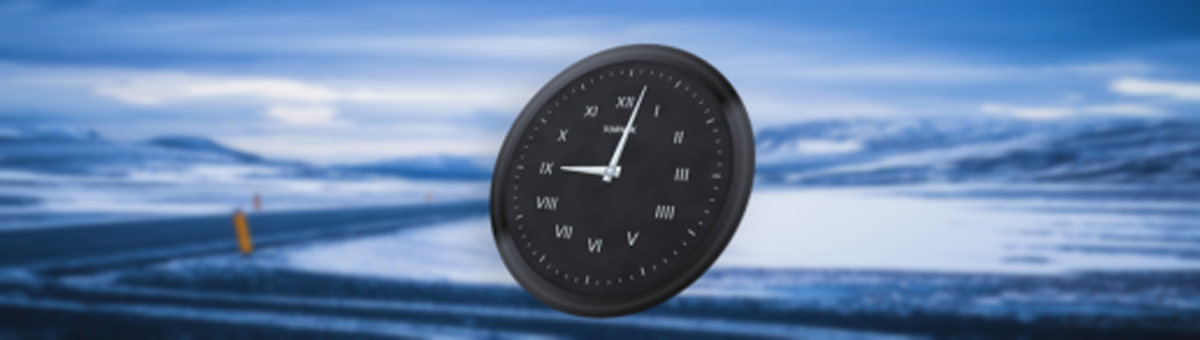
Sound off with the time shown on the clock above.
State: 9:02
